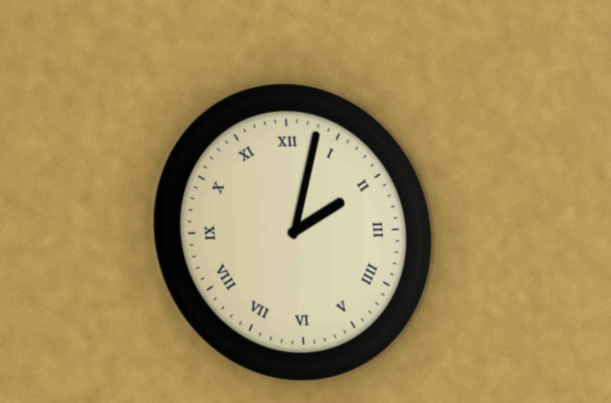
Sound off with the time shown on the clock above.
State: 2:03
